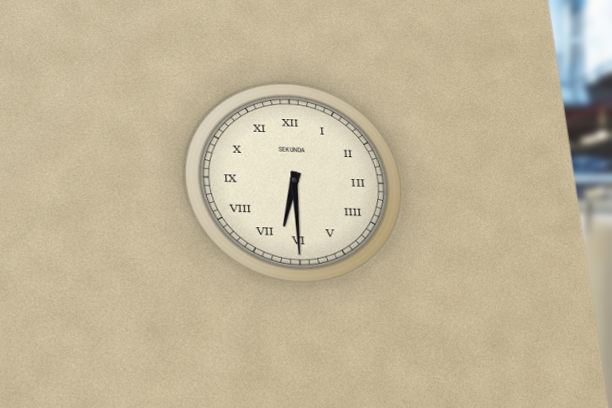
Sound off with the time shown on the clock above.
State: 6:30
